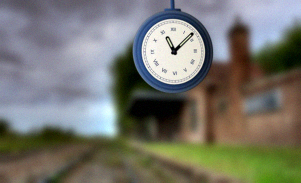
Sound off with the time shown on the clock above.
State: 11:08
